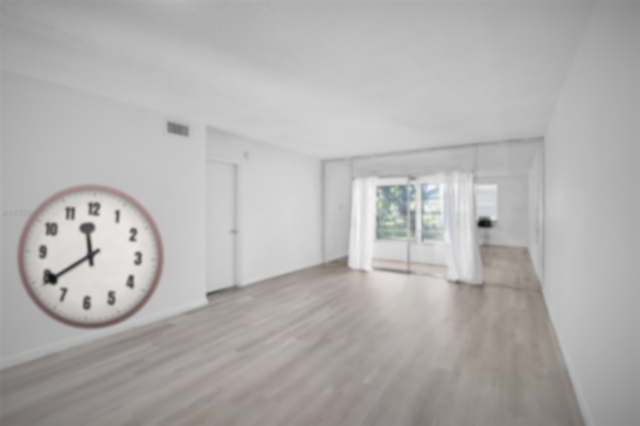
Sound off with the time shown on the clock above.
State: 11:39
